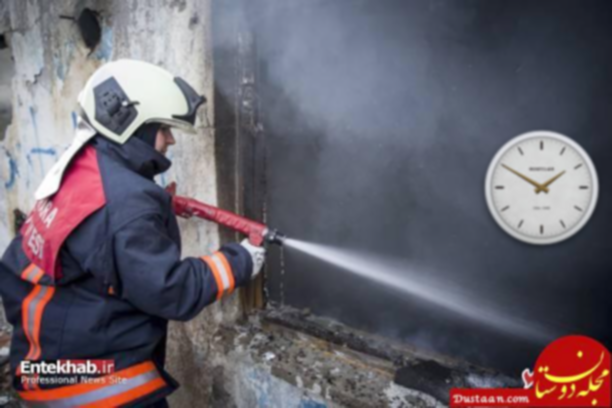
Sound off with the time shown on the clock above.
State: 1:50
